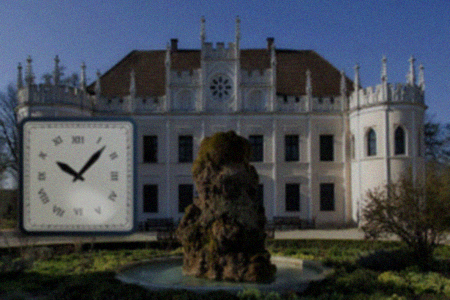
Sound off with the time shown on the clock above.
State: 10:07
